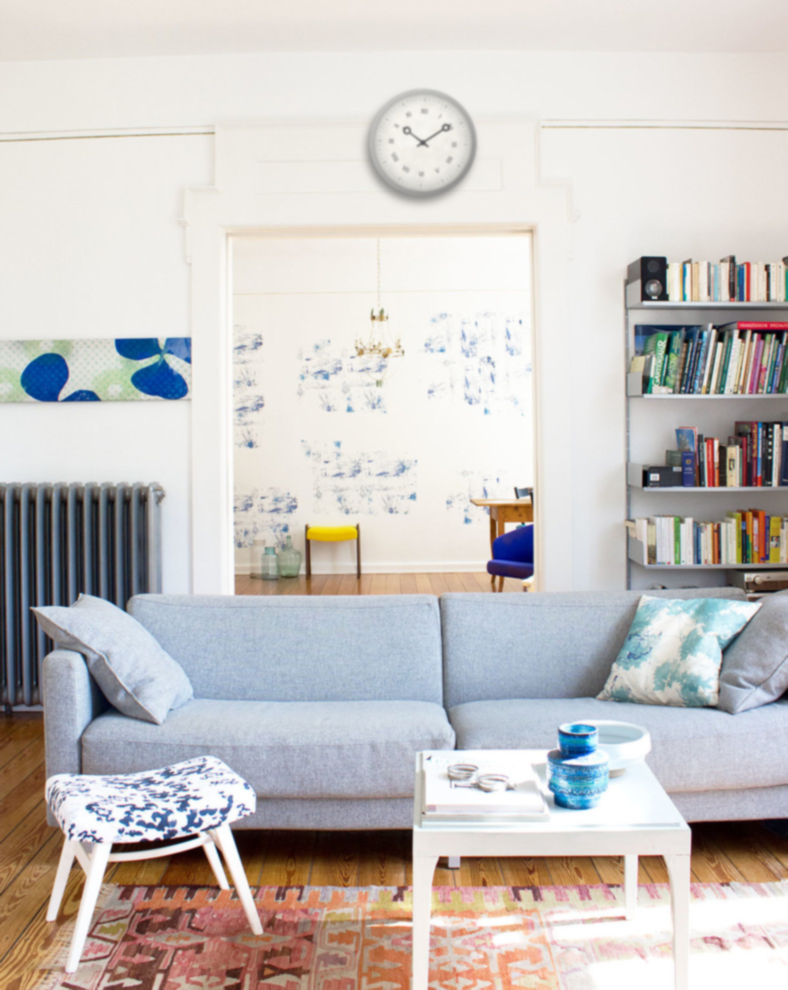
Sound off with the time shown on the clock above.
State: 10:09
